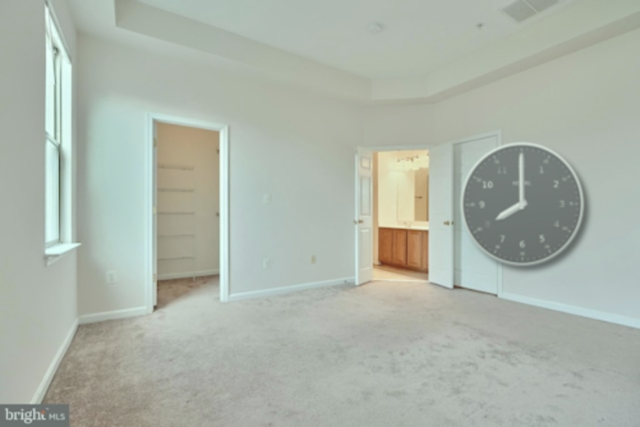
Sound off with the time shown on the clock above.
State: 8:00
